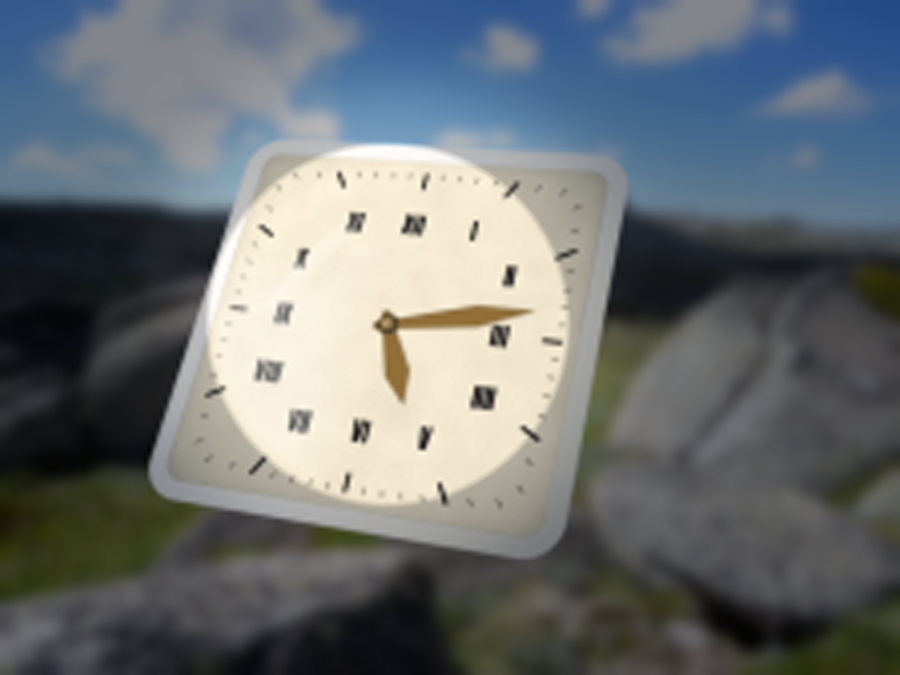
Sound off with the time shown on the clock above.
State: 5:13
